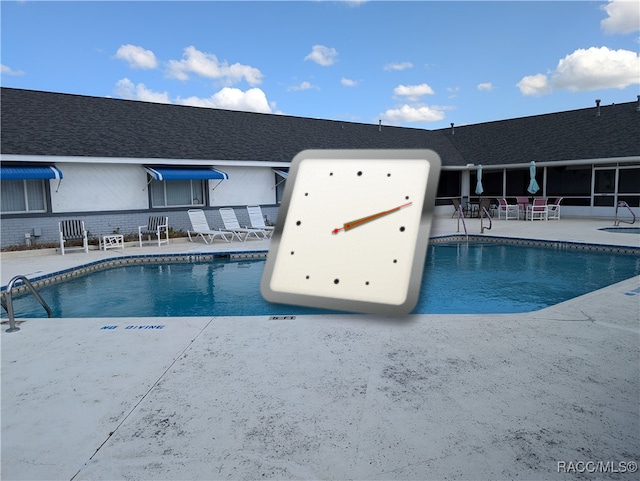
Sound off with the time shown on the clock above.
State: 2:11:11
